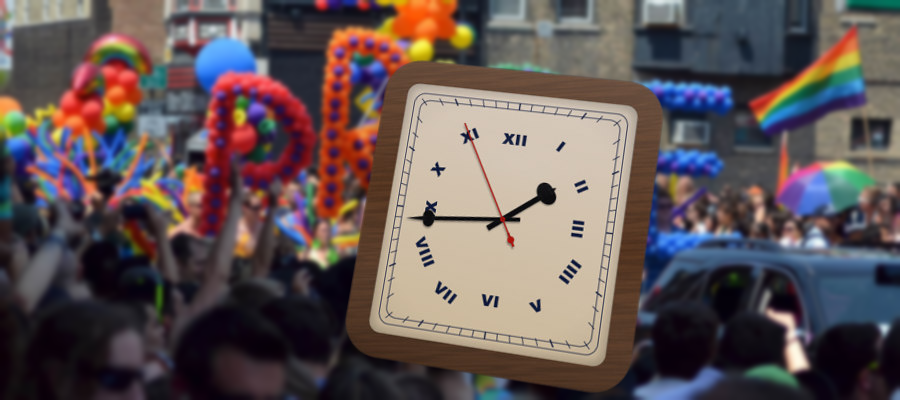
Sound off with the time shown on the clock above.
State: 1:43:55
